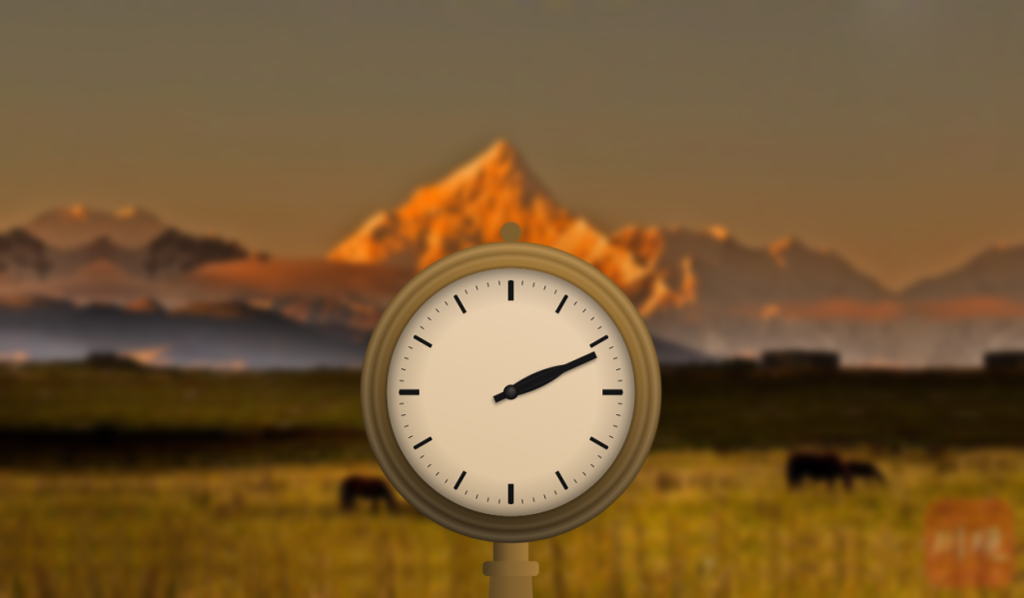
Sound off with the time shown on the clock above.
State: 2:11
